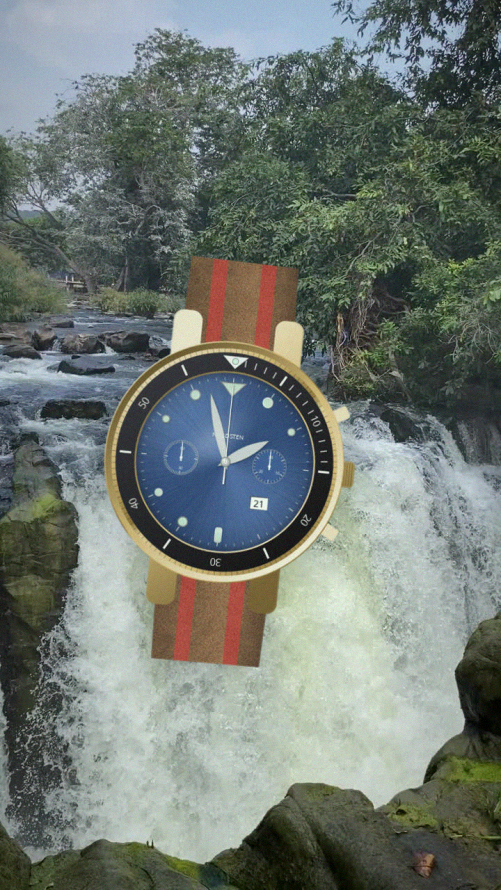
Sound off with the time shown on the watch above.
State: 1:57
